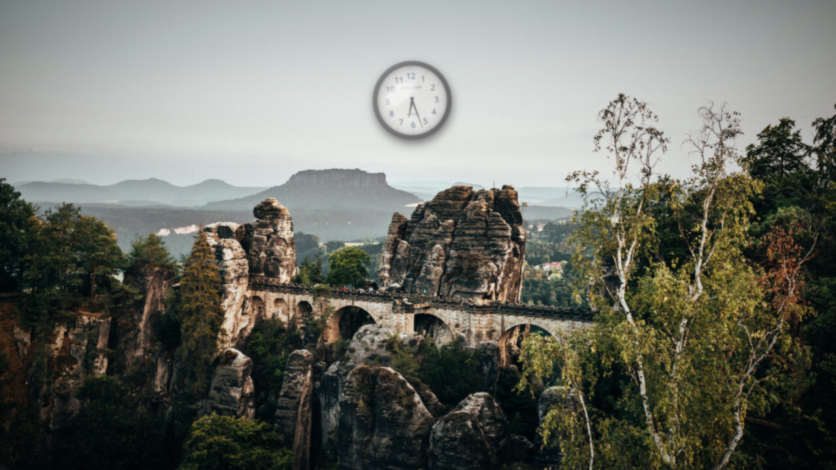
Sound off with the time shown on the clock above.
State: 6:27
